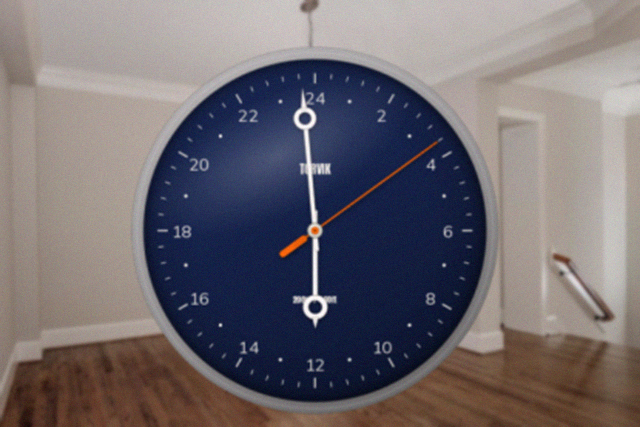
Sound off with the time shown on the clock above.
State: 11:59:09
